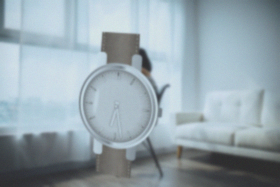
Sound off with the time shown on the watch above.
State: 6:28
